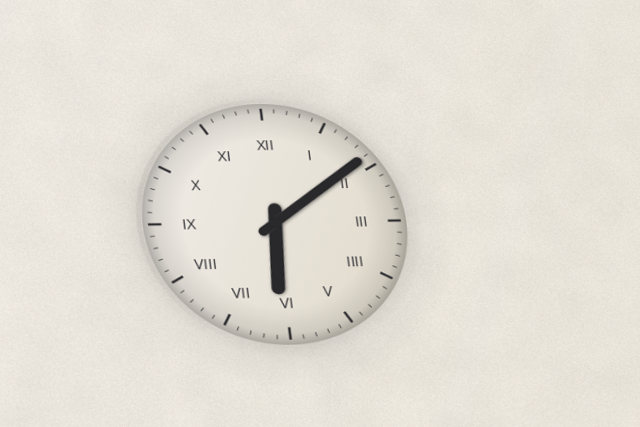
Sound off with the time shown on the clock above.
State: 6:09
